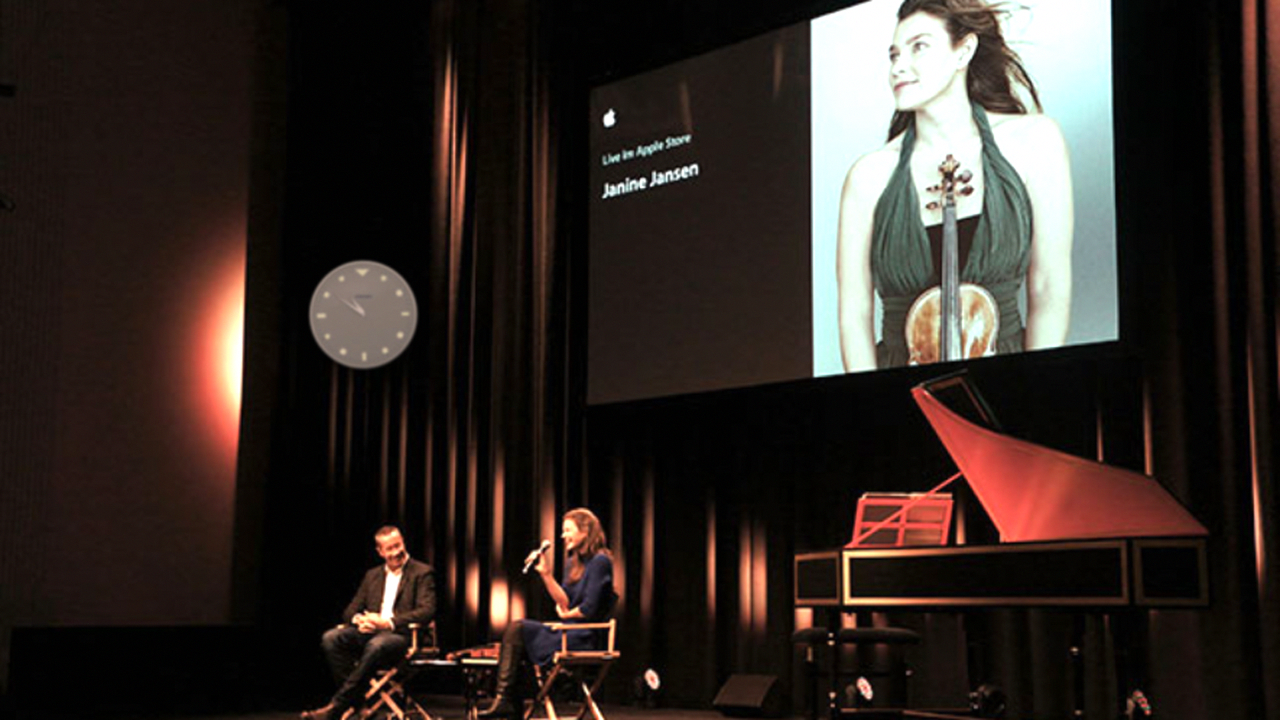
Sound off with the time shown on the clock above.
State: 10:51
